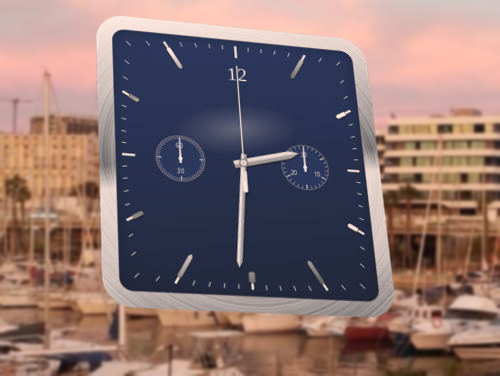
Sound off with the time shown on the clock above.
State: 2:31
